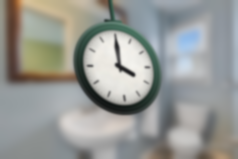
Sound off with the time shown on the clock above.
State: 4:00
